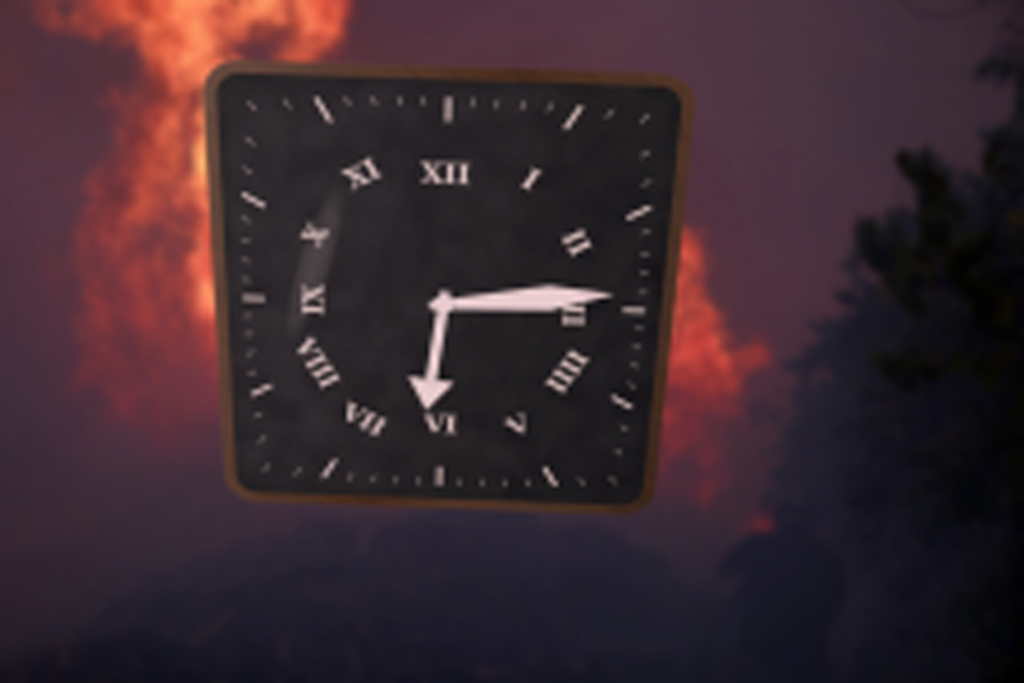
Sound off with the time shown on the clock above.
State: 6:14
